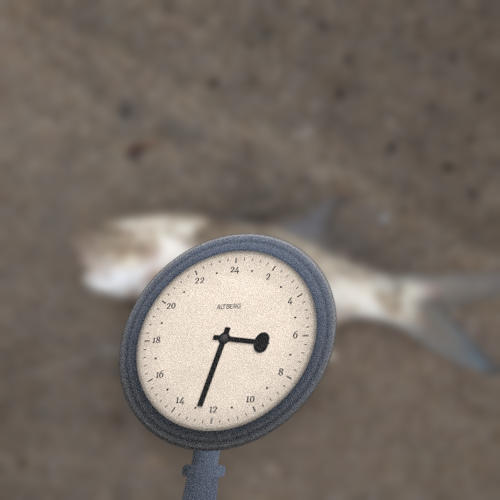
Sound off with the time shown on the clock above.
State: 6:32
